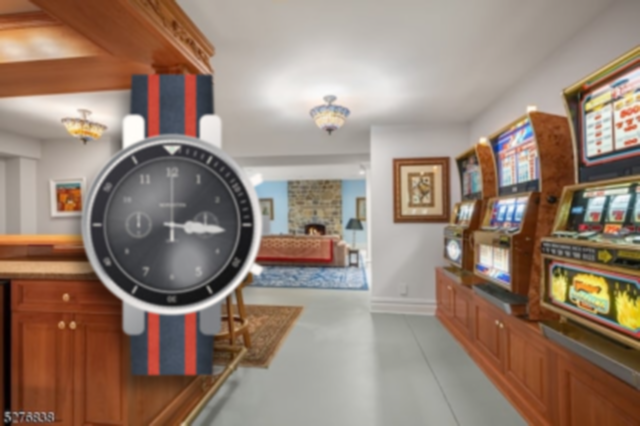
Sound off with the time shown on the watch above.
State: 3:16
